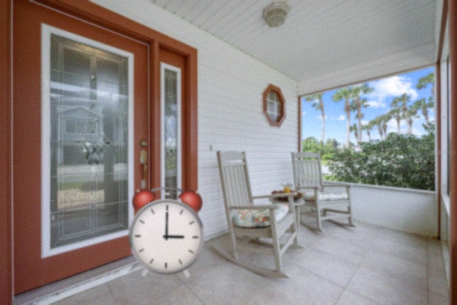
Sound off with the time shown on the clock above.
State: 3:00
